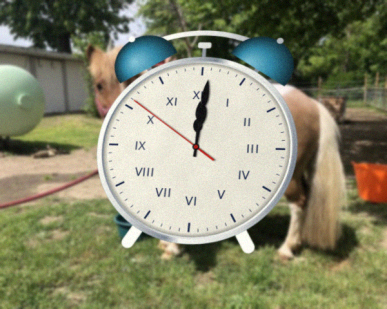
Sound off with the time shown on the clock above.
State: 12:00:51
